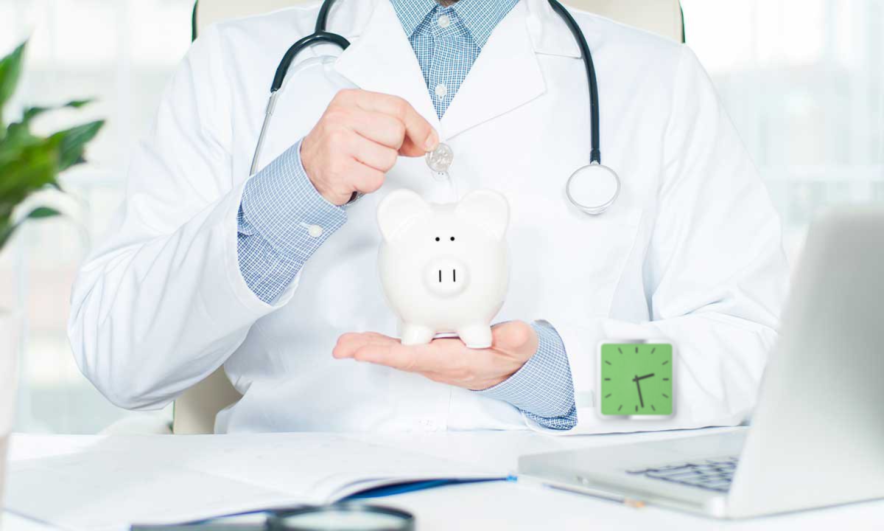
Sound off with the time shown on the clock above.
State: 2:28
